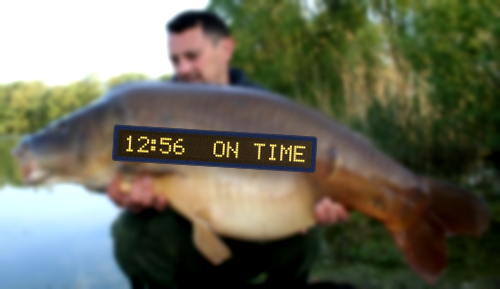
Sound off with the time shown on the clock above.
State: 12:56
